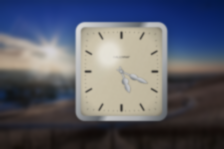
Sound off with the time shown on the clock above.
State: 5:19
